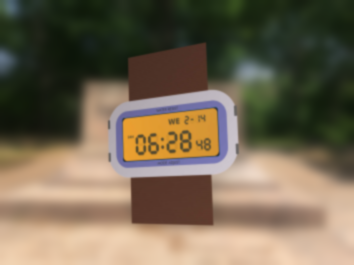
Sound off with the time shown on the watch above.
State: 6:28:48
